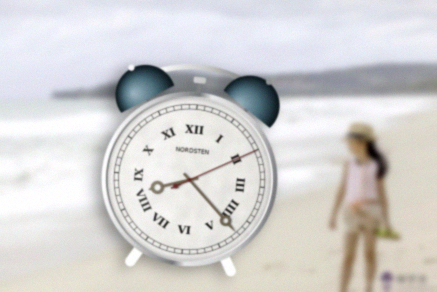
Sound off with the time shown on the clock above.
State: 8:22:10
